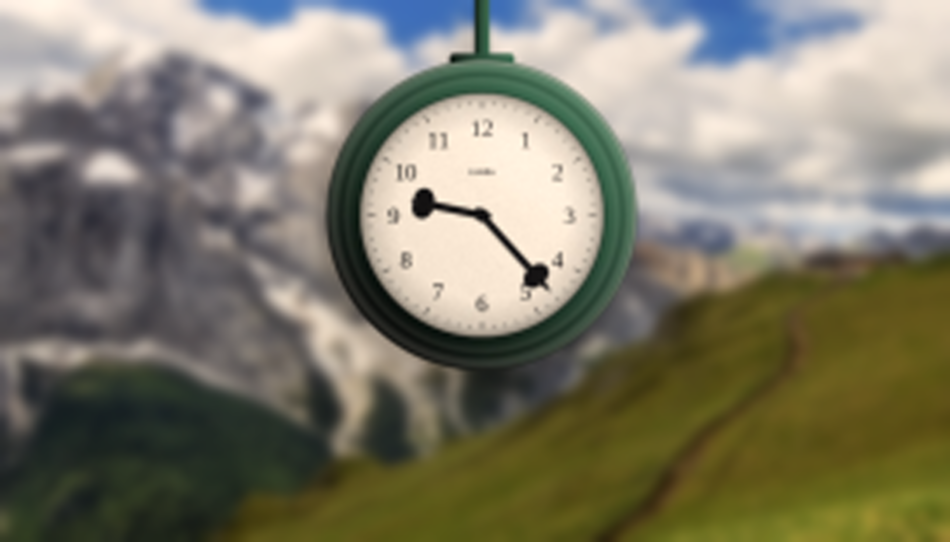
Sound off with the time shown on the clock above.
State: 9:23
